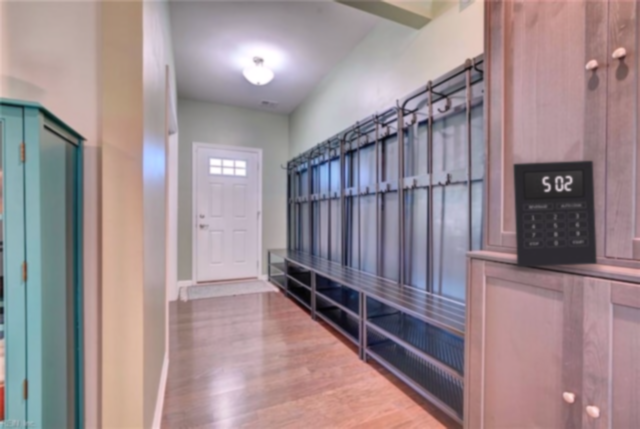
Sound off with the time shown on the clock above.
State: 5:02
